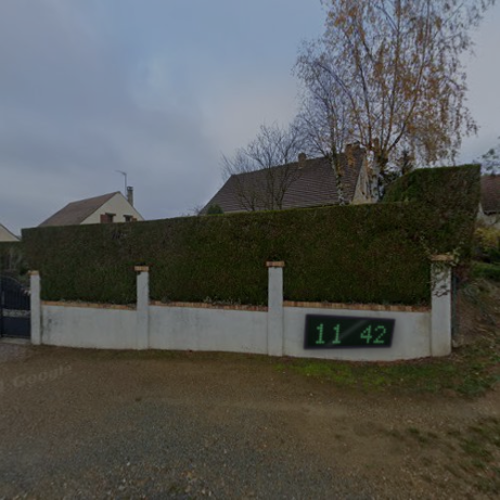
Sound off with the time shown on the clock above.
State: 11:42
